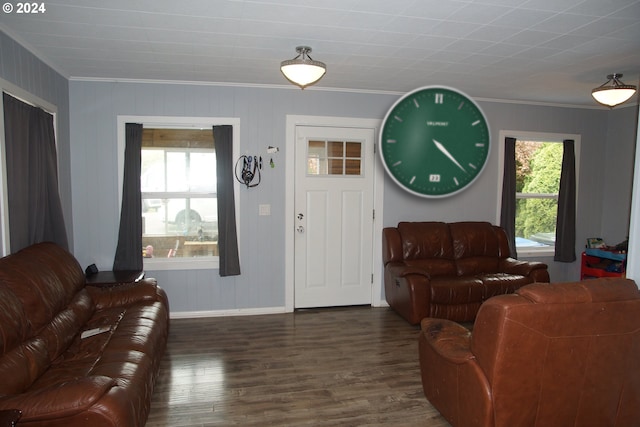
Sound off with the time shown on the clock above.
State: 4:22
